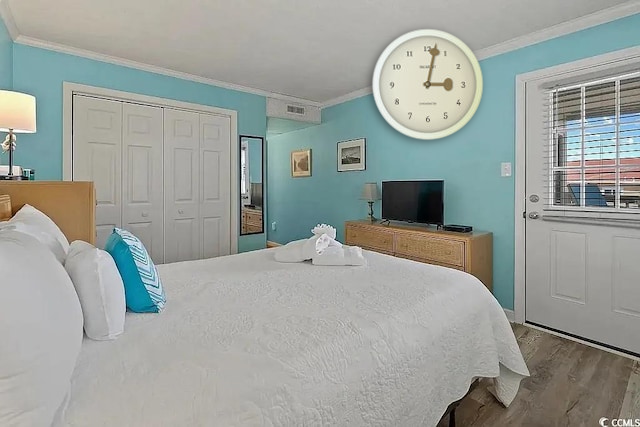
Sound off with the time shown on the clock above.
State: 3:02
